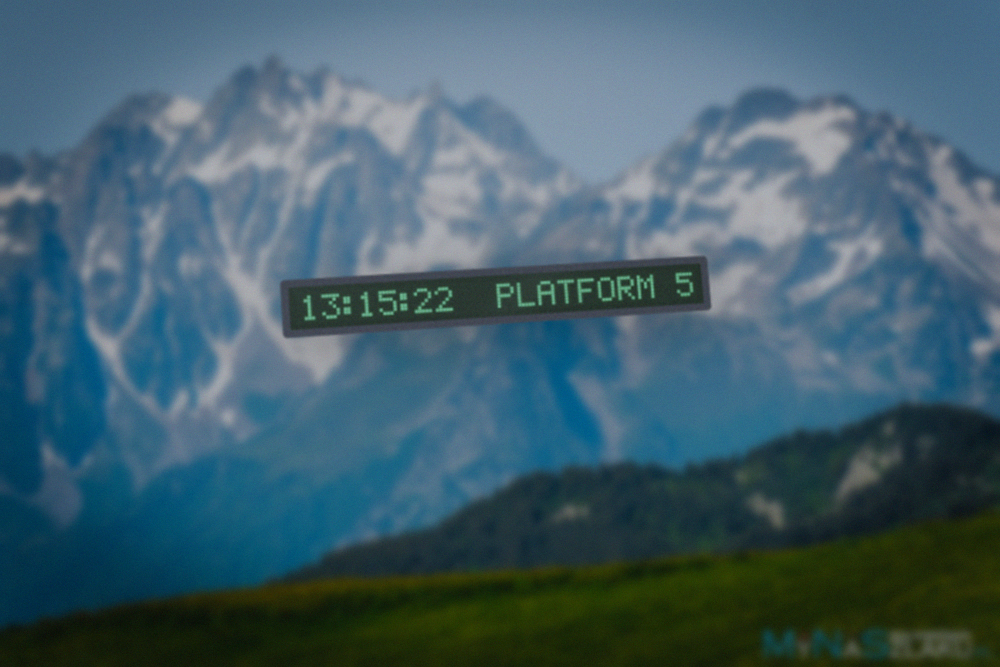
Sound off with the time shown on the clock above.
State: 13:15:22
